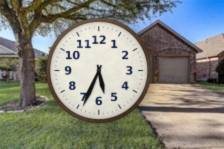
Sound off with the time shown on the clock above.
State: 5:34
